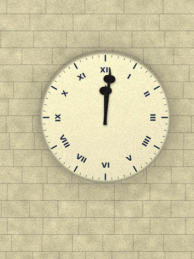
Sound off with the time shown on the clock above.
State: 12:01
